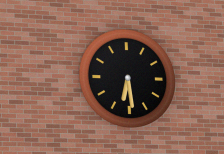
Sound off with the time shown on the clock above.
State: 6:29
